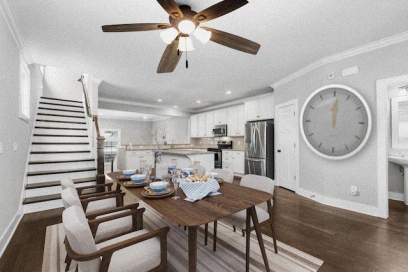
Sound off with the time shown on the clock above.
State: 12:01
